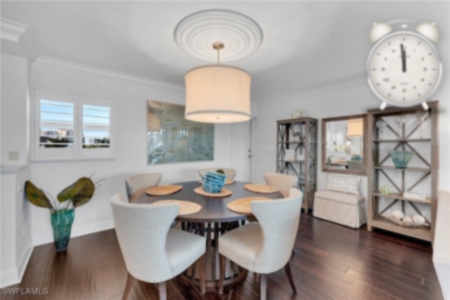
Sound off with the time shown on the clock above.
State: 11:59
